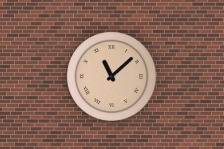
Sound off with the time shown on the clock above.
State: 11:08
